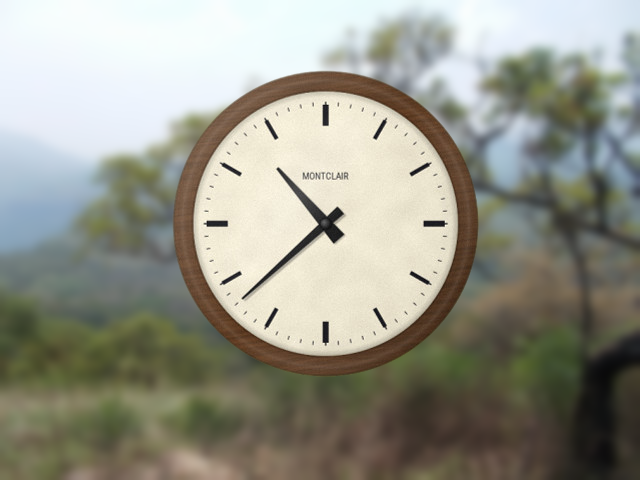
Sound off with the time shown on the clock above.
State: 10:38
